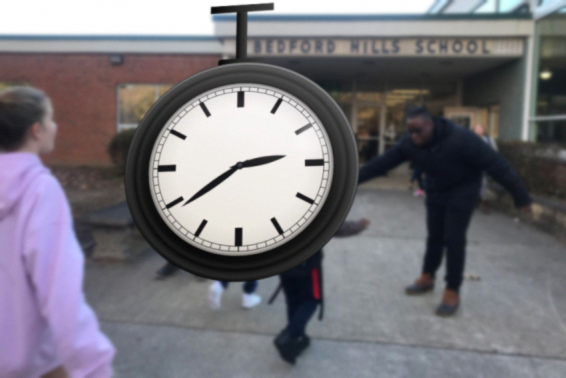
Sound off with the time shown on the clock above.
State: 2:39
